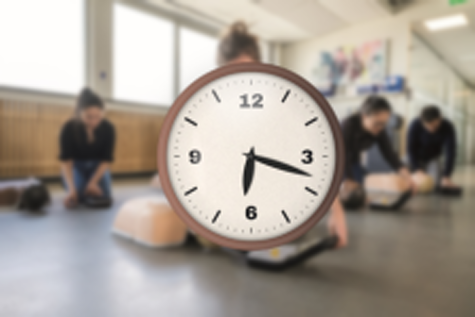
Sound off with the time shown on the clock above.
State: 6:18
